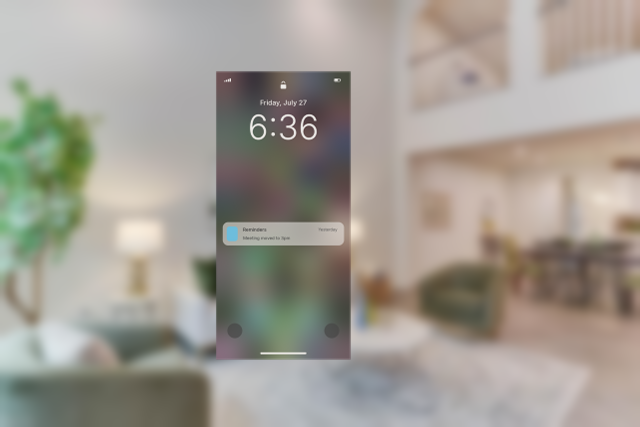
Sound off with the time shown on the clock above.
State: 6:36
